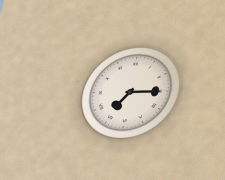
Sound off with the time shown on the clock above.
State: 7:15
